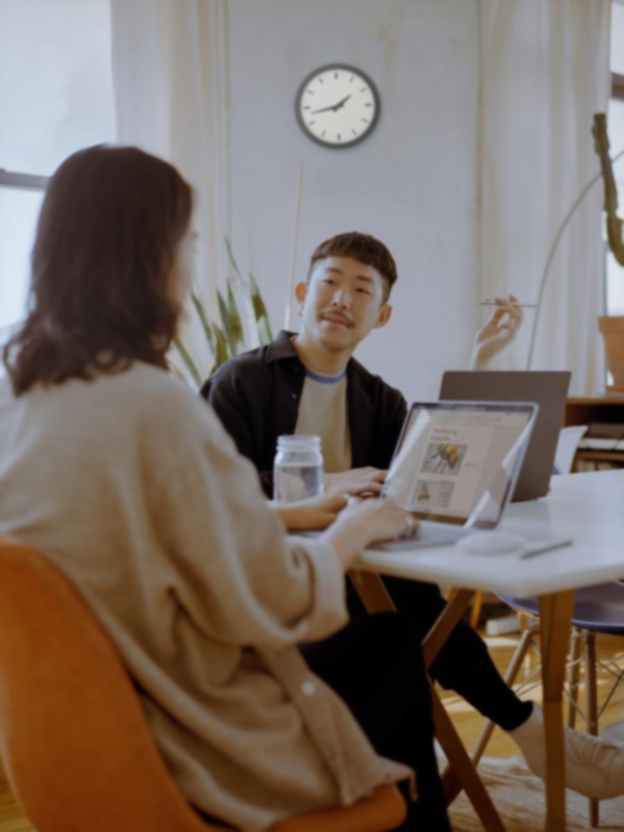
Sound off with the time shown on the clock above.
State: 1:43
